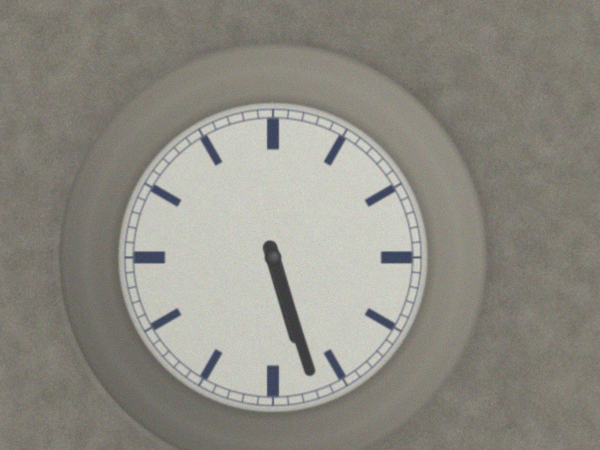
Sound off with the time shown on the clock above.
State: 5:27
